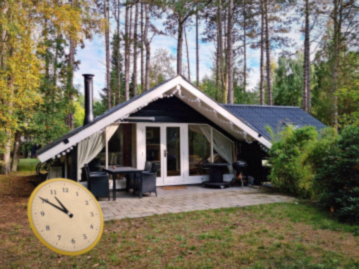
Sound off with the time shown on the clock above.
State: 10:50
